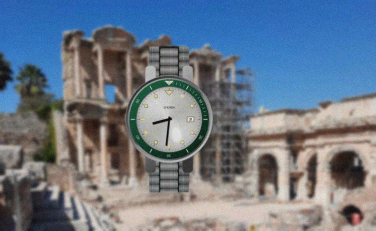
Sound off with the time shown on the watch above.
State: 8:31
